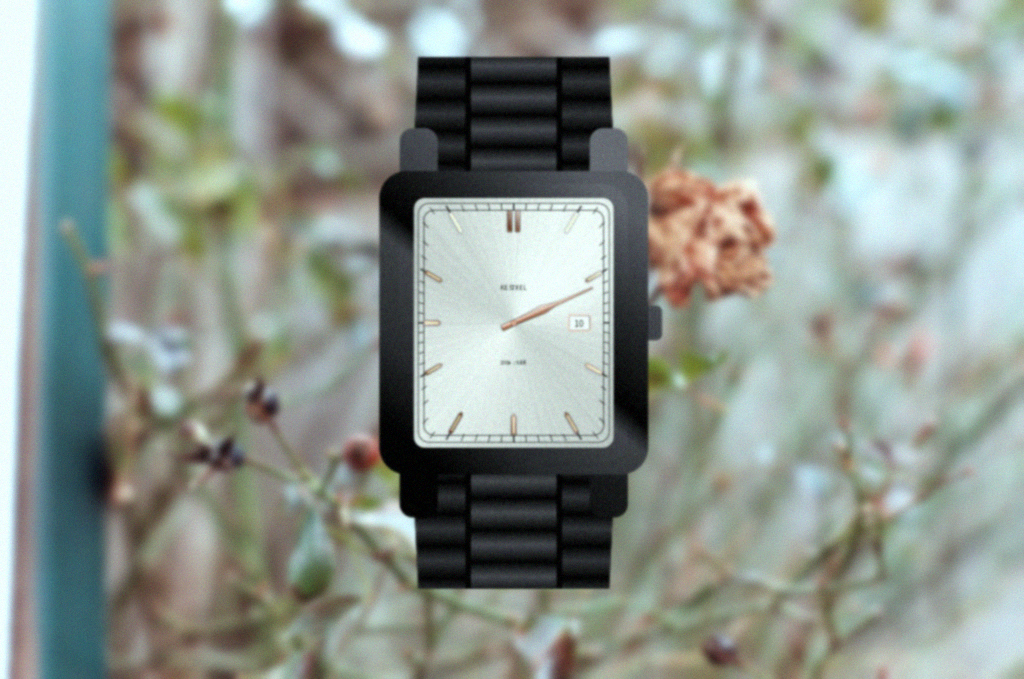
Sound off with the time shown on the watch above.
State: 2:11
